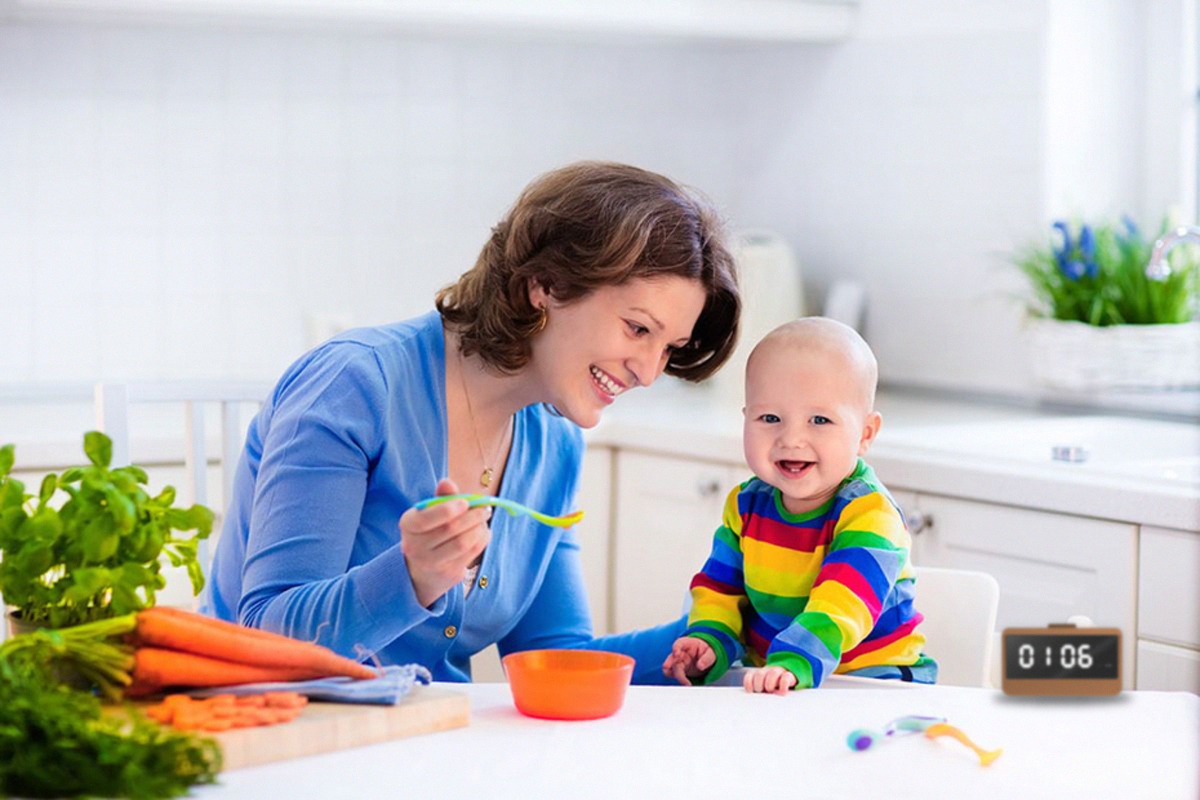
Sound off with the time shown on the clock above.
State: 1:06
